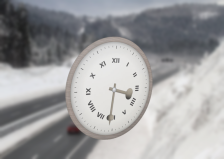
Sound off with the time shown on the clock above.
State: 3:31
